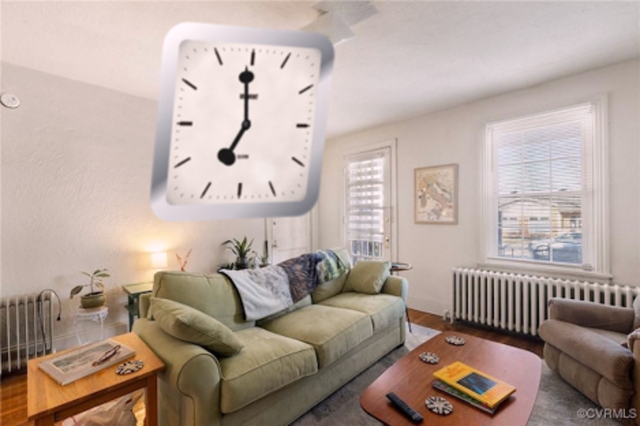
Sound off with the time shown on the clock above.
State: 6:59
